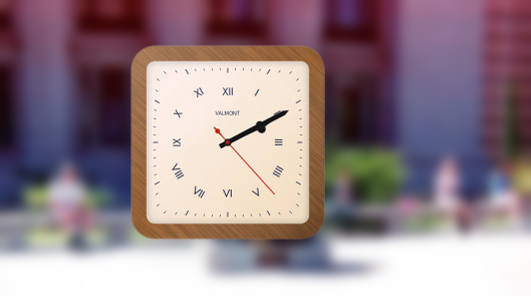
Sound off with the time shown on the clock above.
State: 2:10:23
